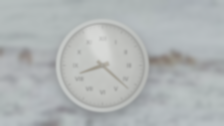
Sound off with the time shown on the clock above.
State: 8:22
